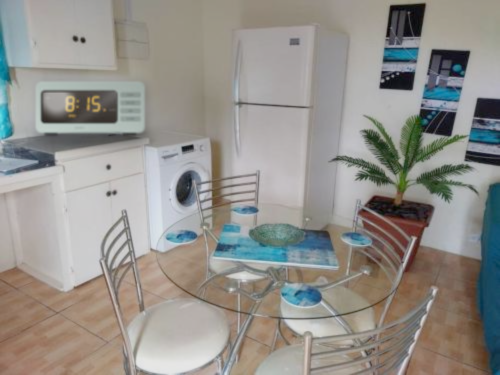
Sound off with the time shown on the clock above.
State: 8:15
